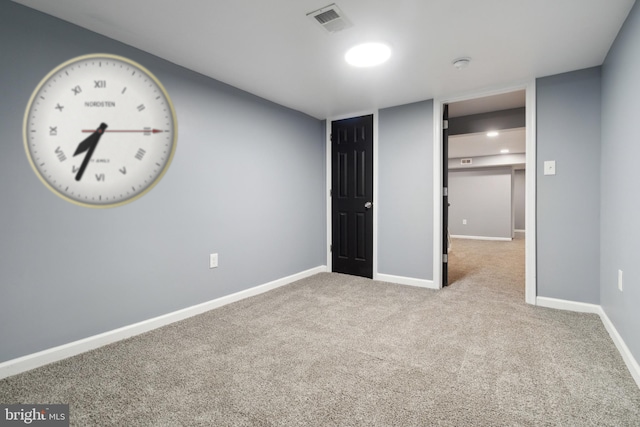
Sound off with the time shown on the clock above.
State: 7:34:15
